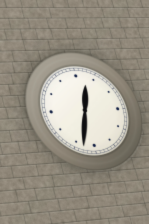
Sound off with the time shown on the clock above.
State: 12:33
